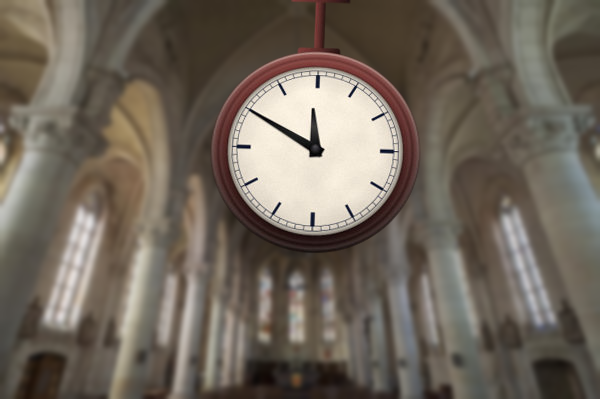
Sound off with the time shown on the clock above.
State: 11:50
